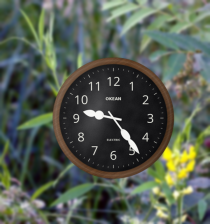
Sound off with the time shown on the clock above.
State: 9:24
